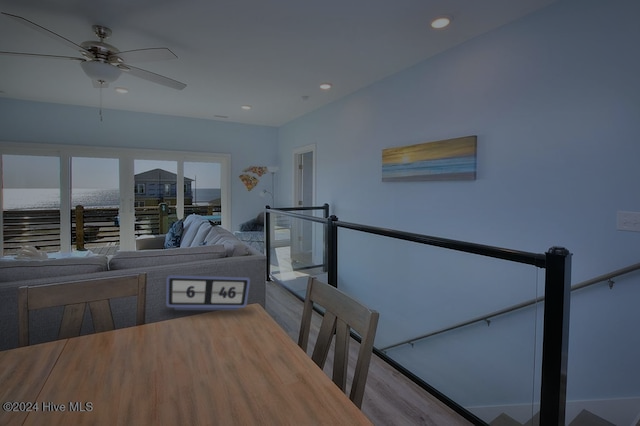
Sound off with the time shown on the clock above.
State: 6:46
